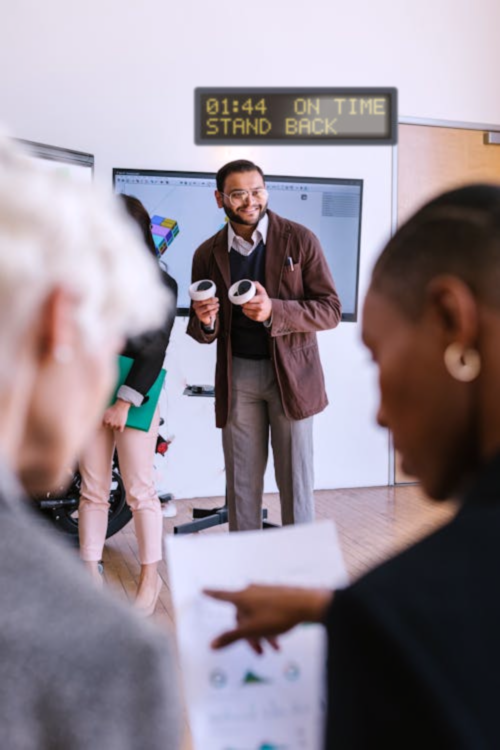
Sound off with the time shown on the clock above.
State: 1:44
